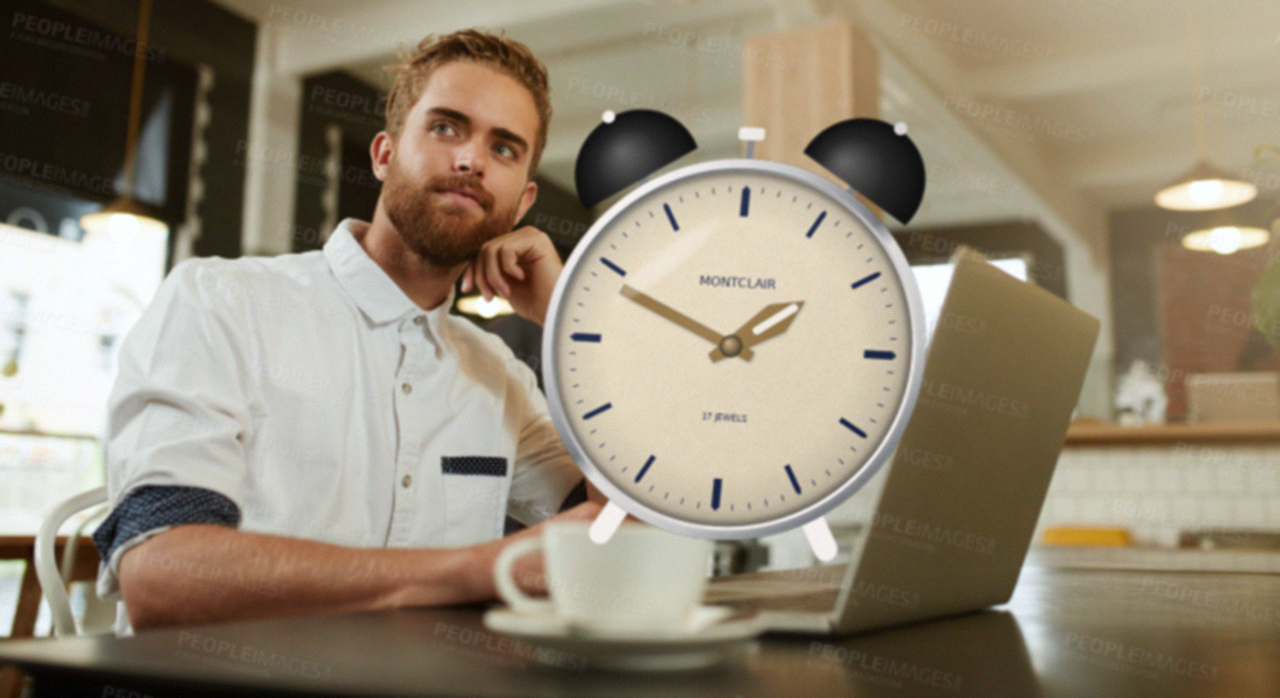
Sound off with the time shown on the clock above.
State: 1:49
